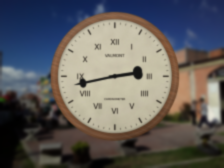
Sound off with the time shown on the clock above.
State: 2:43
